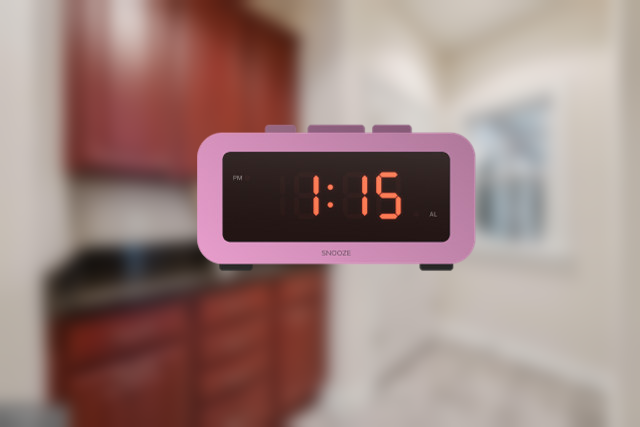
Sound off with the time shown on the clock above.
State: 1:15
